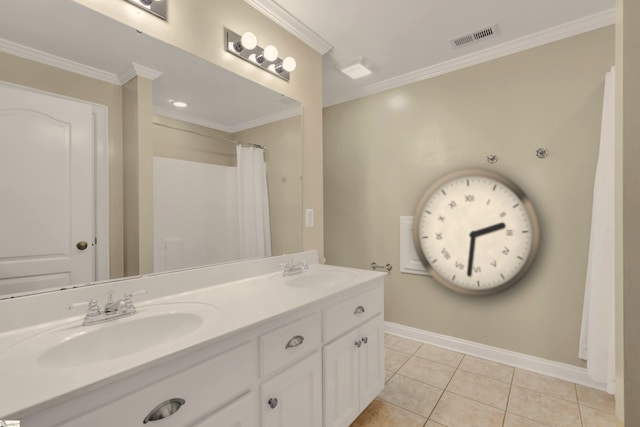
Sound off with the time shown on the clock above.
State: 2:32
